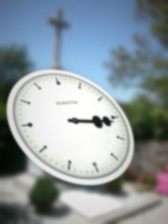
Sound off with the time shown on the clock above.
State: 3:16
